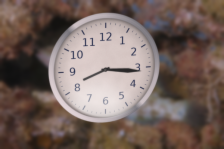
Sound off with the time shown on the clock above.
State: 8:16
